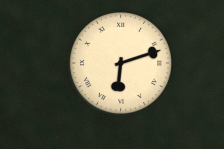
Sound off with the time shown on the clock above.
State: 6:12
